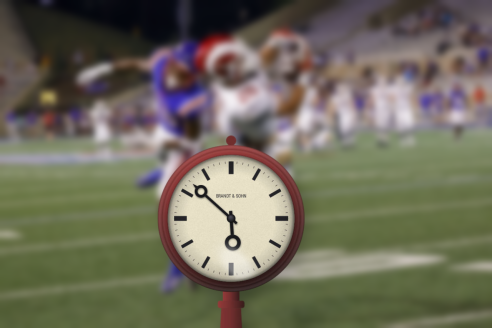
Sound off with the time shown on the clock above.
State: 5:52
